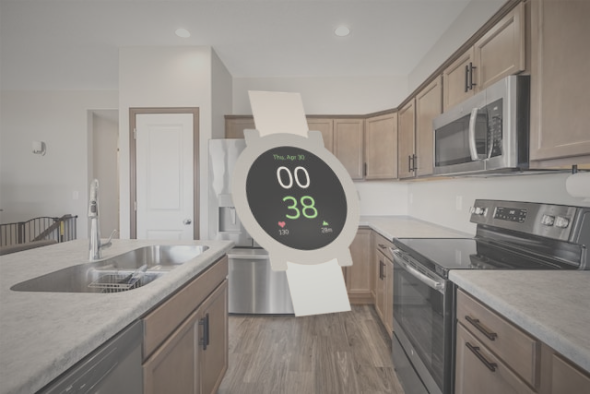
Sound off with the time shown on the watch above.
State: 0:38
